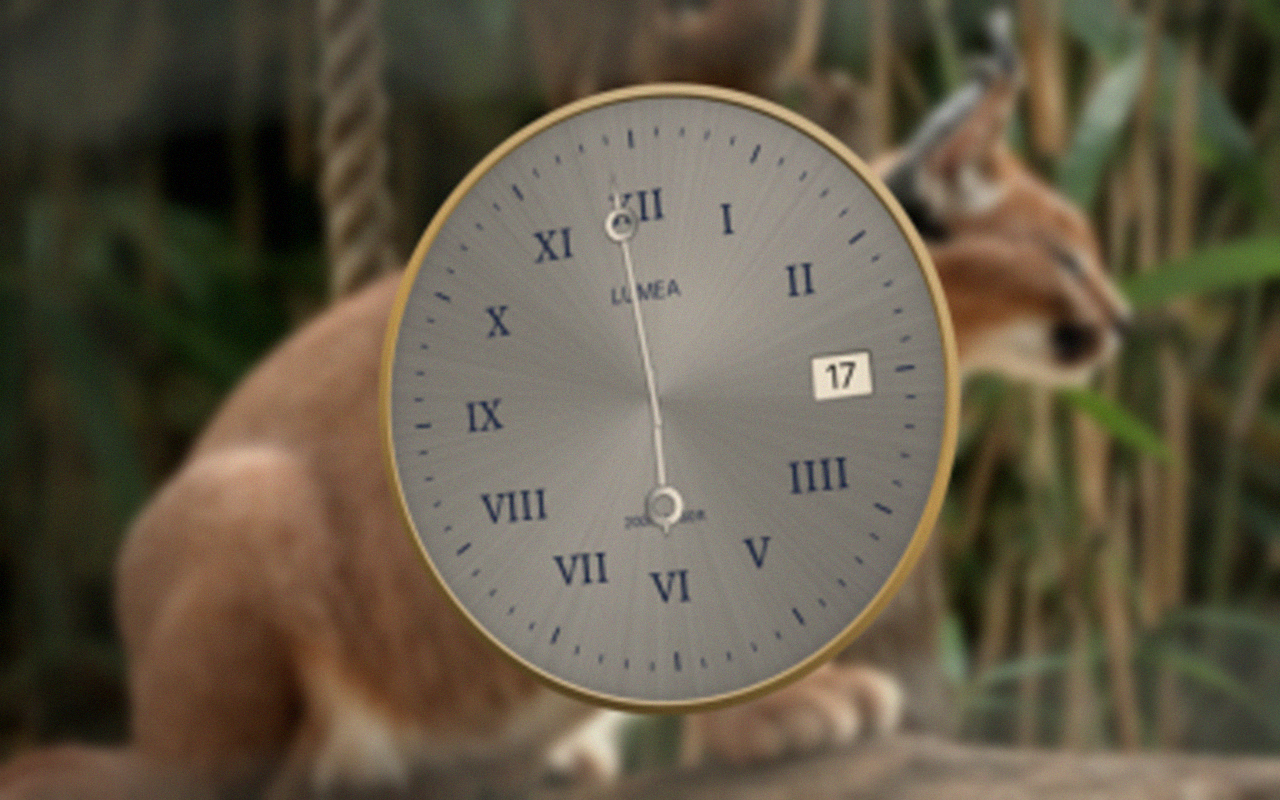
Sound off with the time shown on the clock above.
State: 5:59
